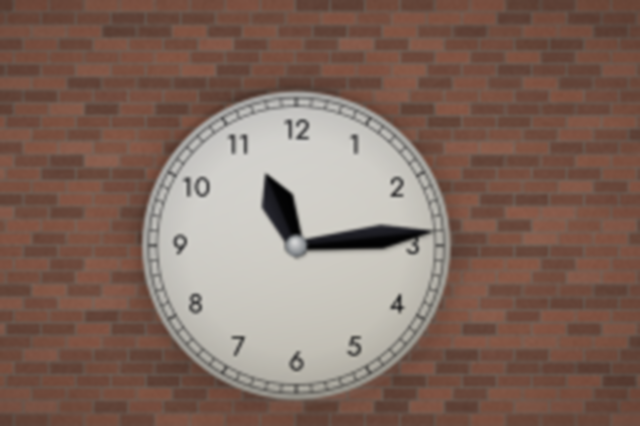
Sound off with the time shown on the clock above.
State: 11:14
